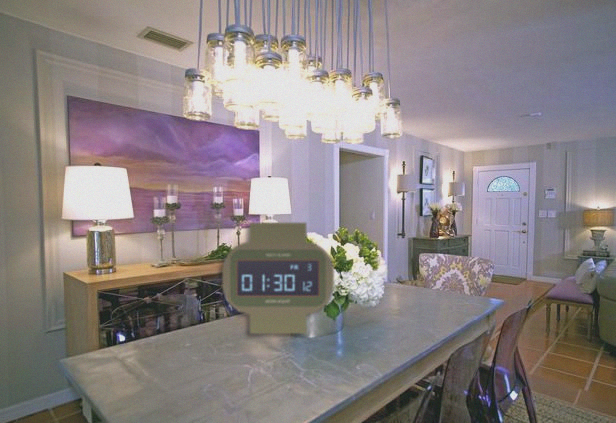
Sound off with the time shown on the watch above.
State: 1:30
